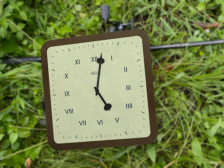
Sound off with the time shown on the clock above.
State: 5:02
